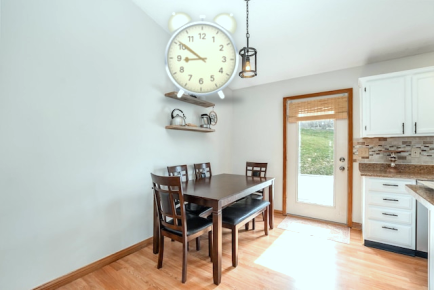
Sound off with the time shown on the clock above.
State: 8:51
